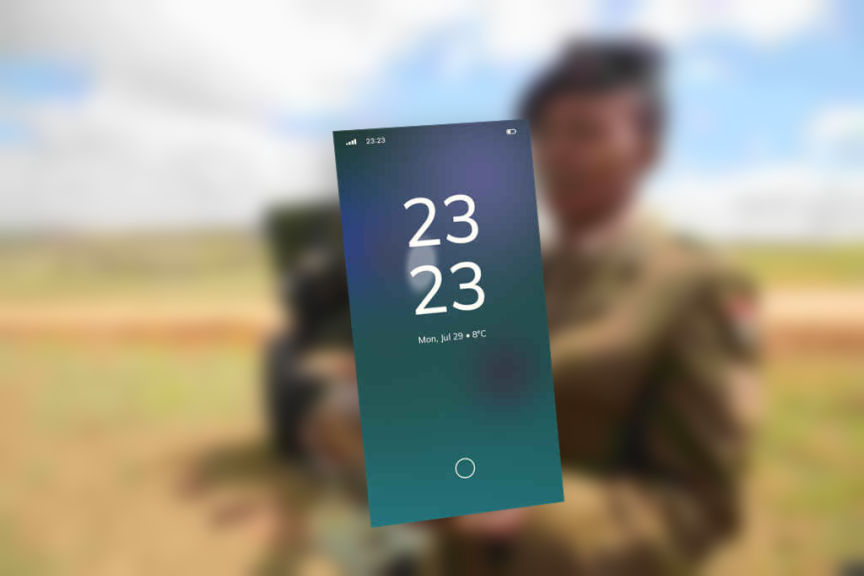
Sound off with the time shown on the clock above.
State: 23:23
